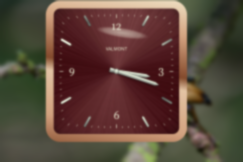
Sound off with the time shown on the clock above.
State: 3:18
